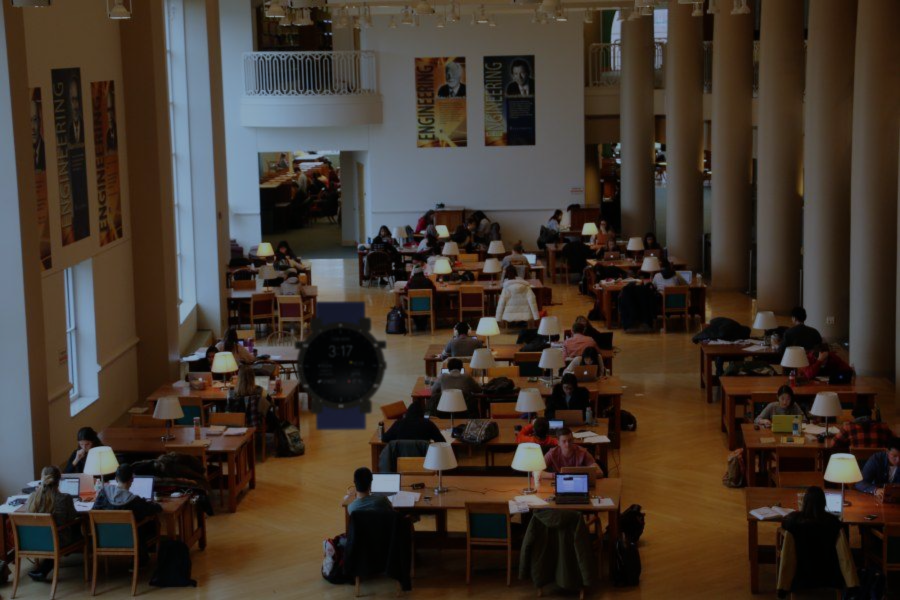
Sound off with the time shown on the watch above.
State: 3:17
